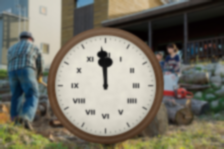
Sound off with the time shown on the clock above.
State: 11:59
